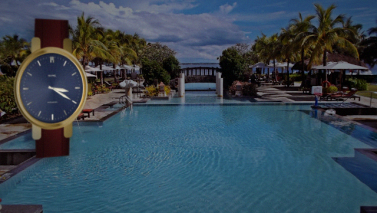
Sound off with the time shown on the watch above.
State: 3:20
